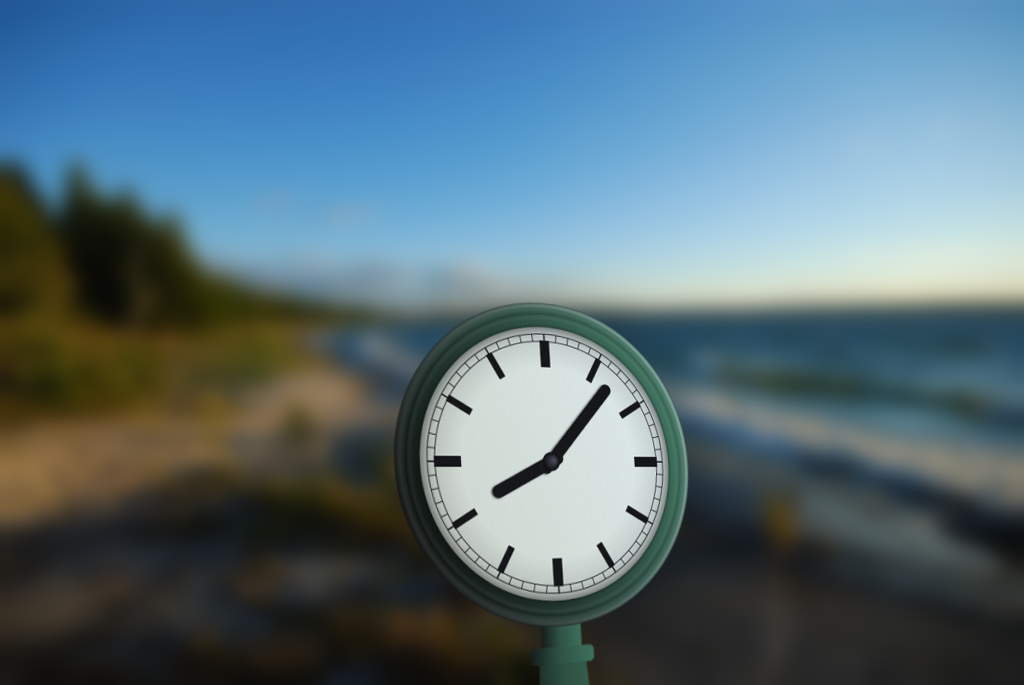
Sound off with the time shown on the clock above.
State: 8:07
